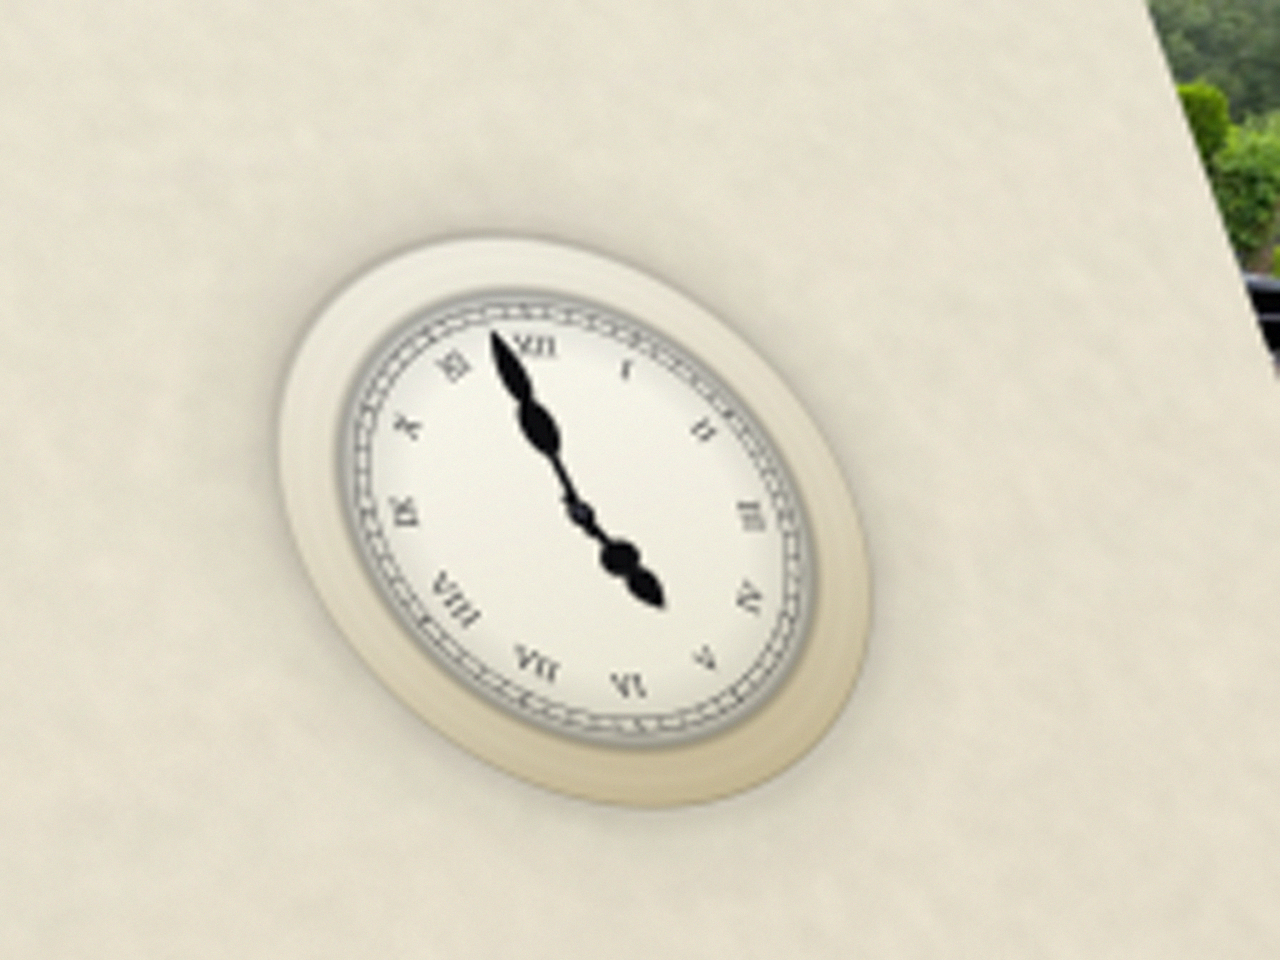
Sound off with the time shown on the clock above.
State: 4:58
